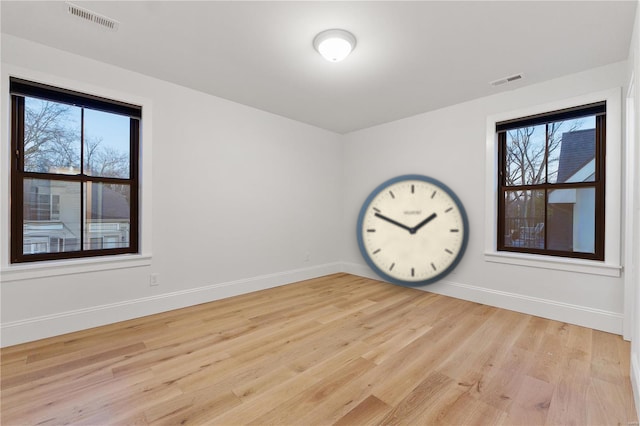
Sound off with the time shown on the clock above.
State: 1:49
